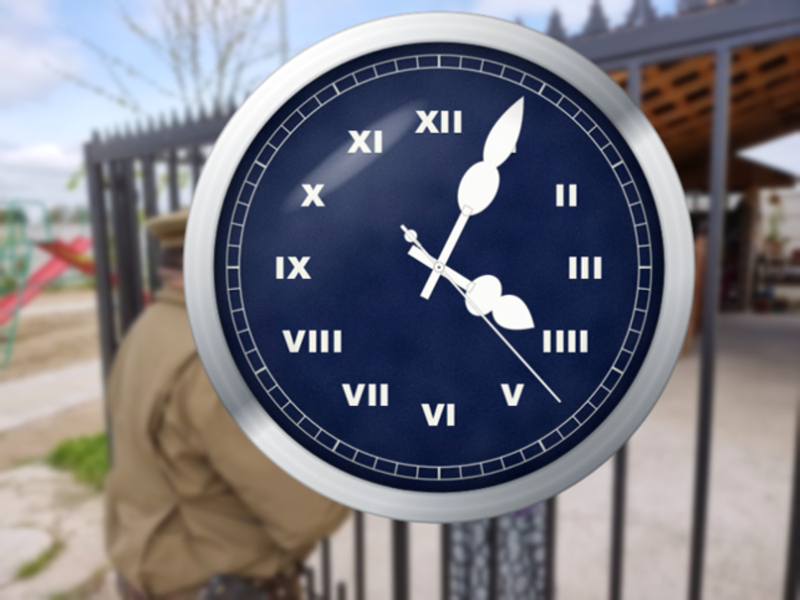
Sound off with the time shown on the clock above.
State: 4:04:23
